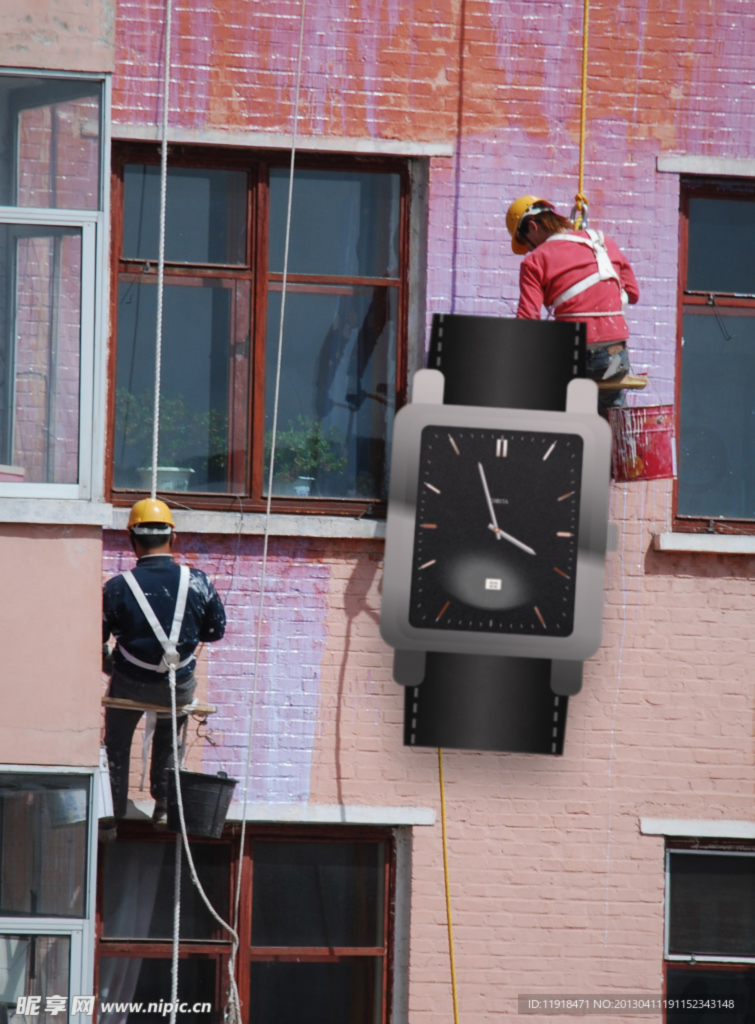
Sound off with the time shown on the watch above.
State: 3:57
